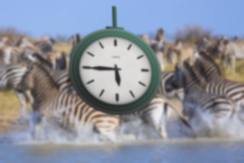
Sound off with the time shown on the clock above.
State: 5:45
